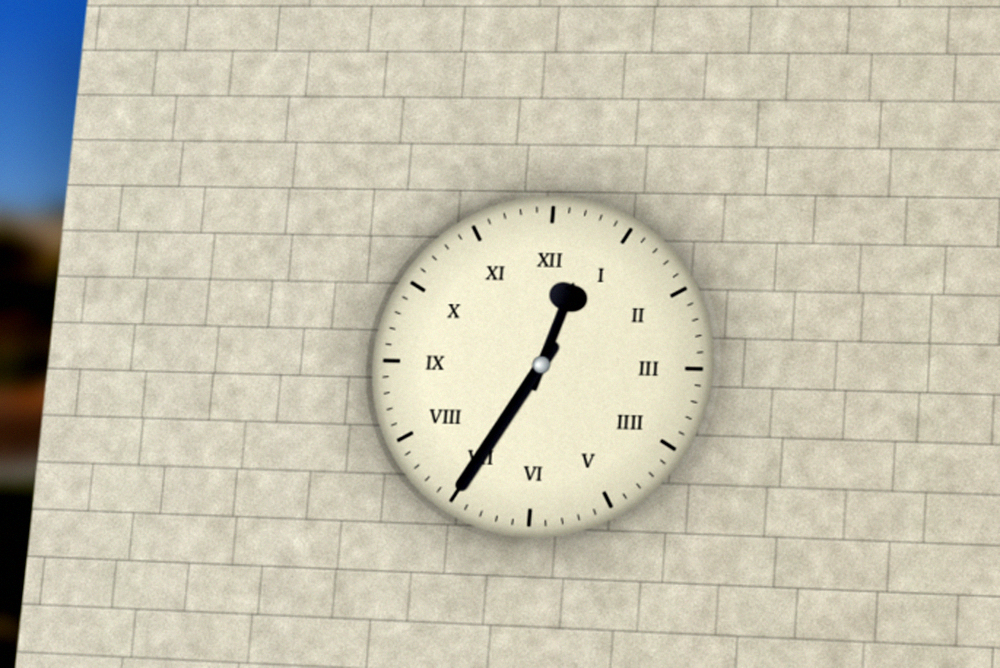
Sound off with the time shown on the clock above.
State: 12:35
